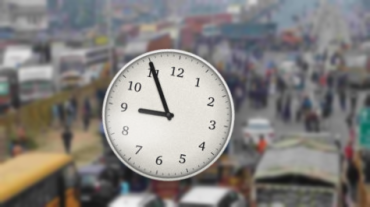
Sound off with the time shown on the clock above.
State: 8:55
